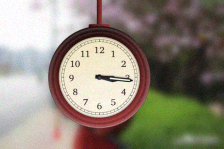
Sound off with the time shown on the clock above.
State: 3:16
